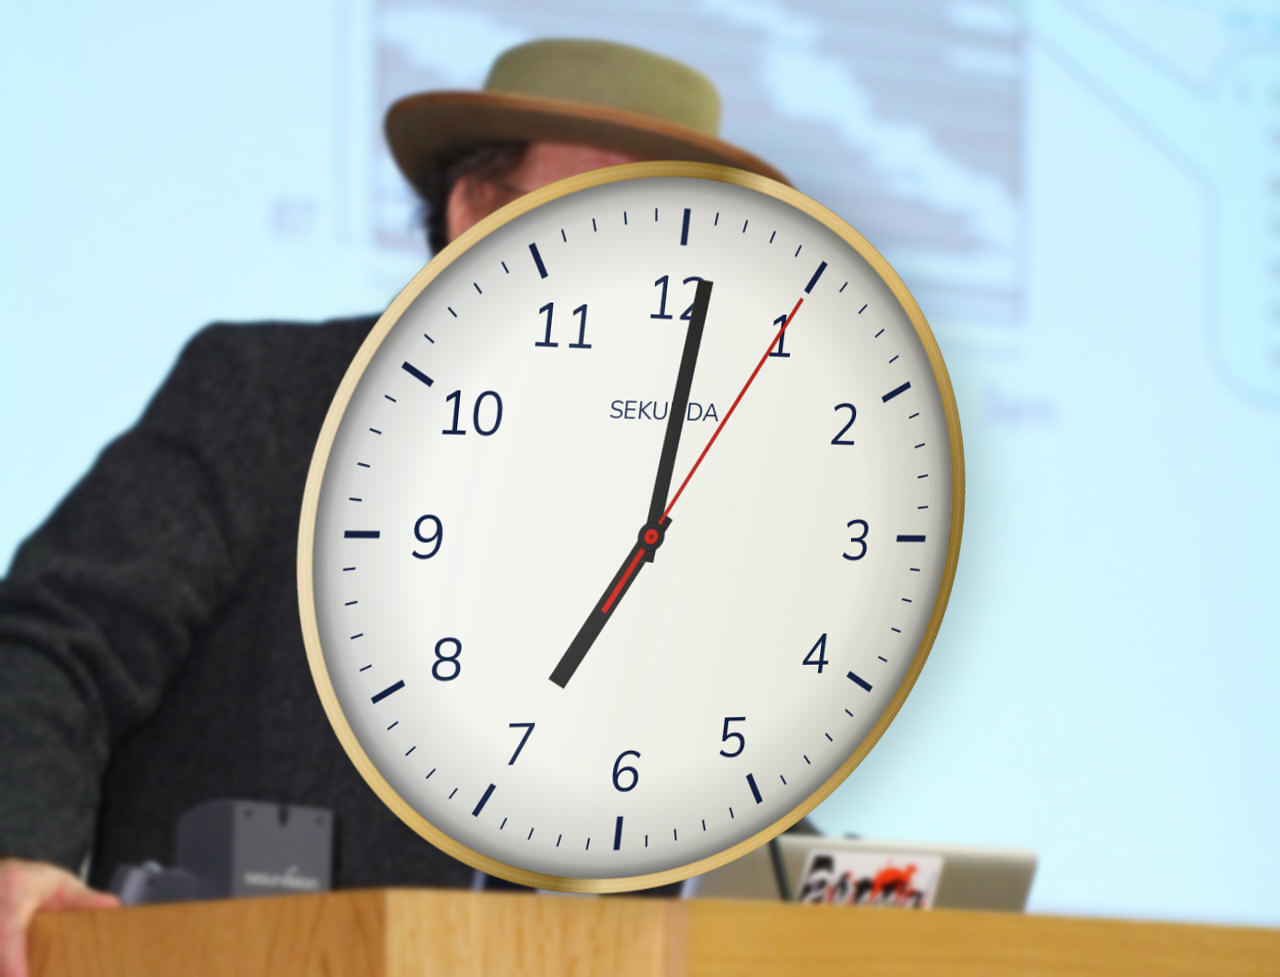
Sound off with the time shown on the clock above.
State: 7:01:05
